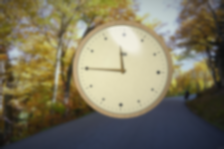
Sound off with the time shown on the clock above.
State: 11:45
